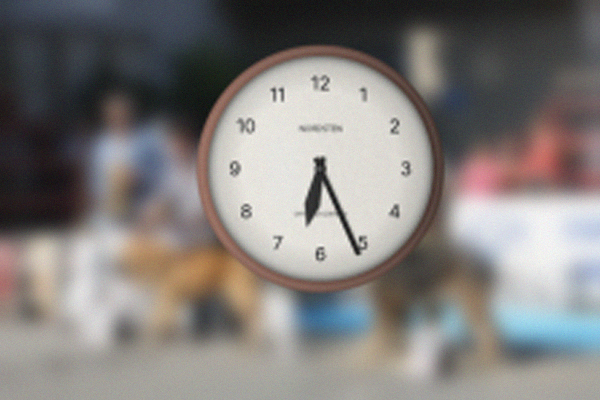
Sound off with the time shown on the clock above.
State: 6:26
